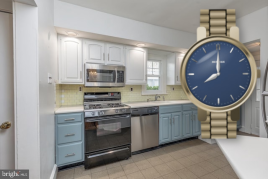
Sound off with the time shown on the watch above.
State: 8:00
